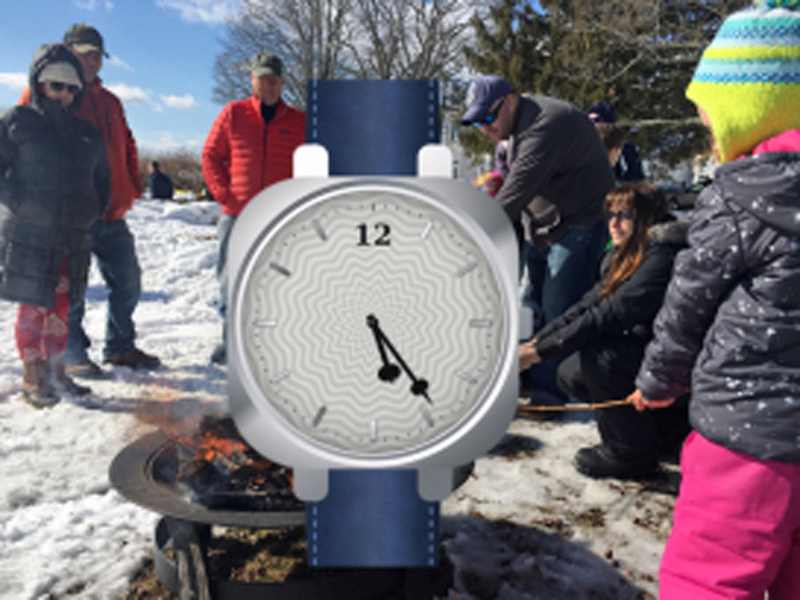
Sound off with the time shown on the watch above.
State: 5:24
